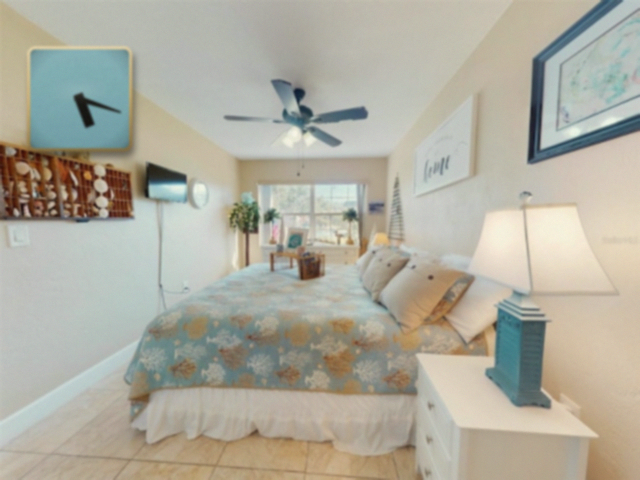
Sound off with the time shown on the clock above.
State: 5:18
